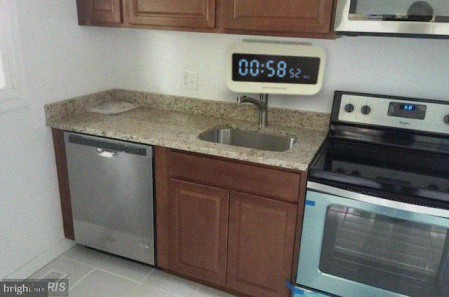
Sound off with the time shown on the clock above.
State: 0:58:52
